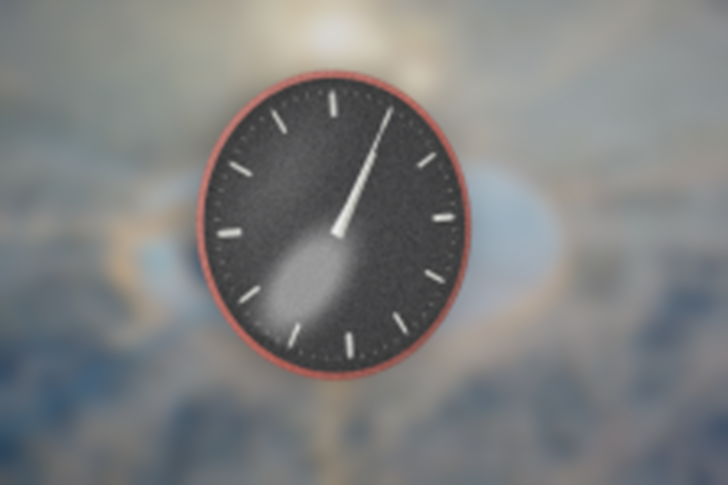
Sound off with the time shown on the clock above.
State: 1:05
